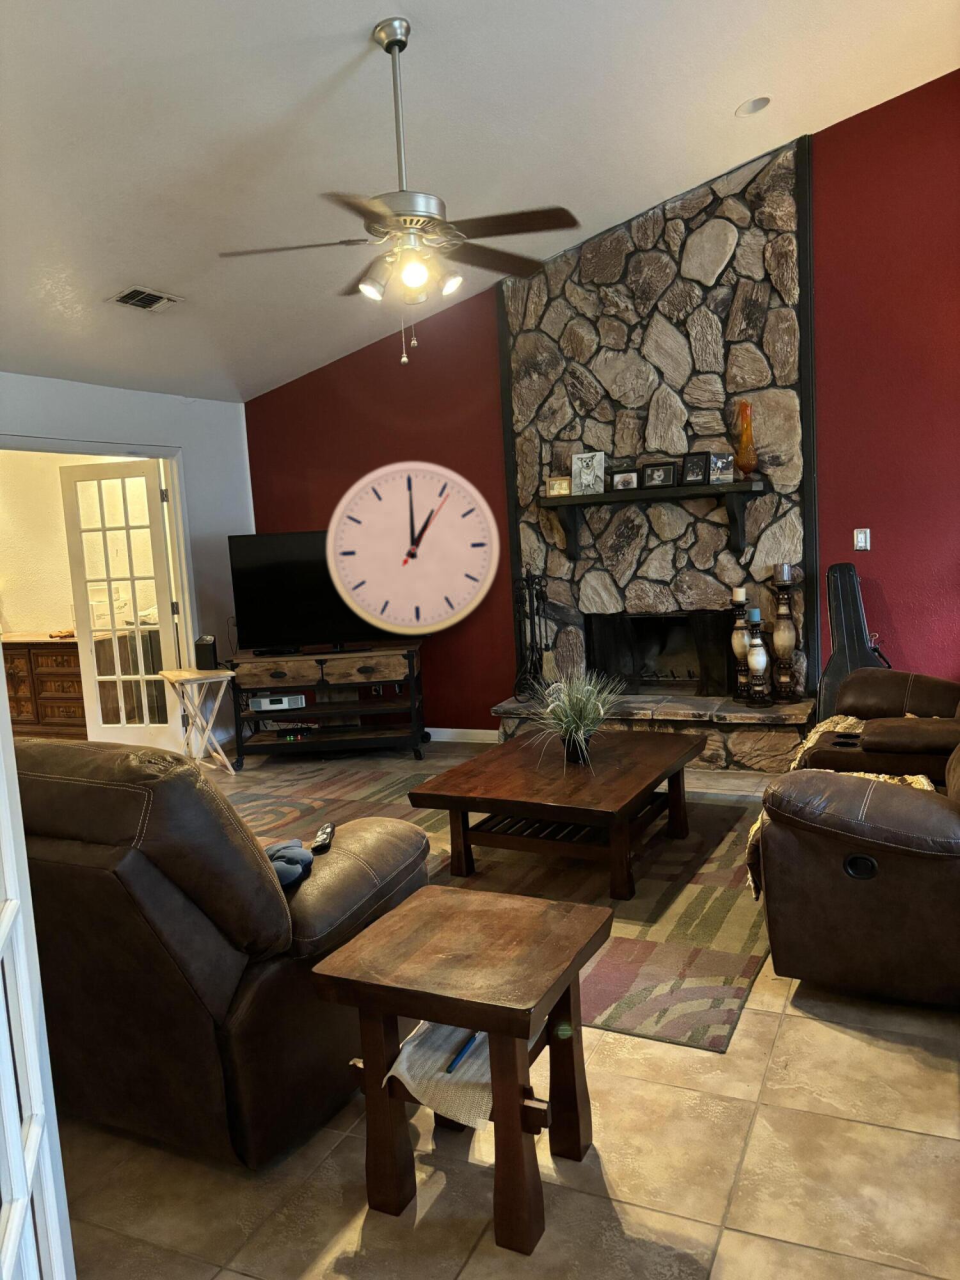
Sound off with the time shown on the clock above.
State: 1:00:06
